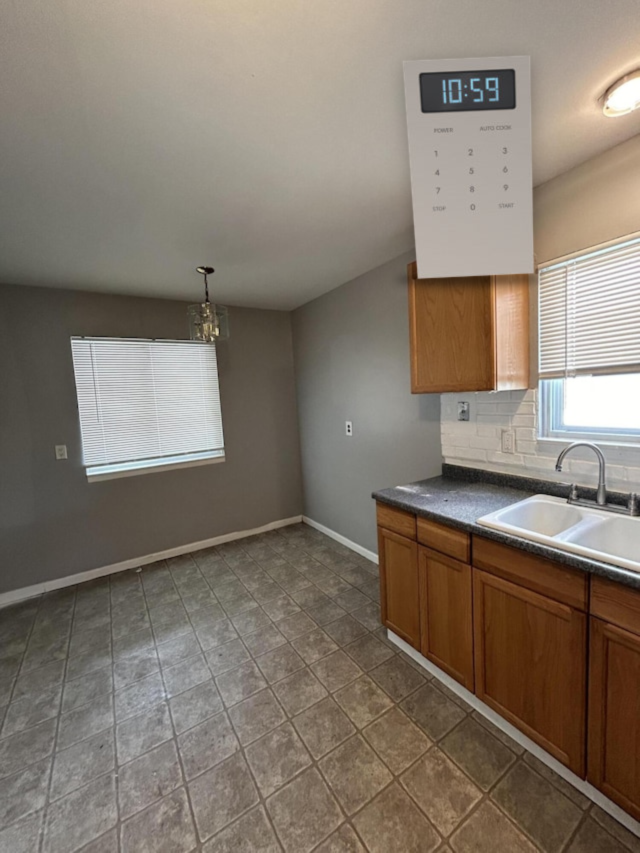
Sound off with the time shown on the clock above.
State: 10:59
